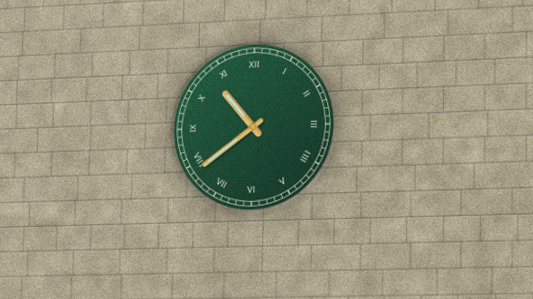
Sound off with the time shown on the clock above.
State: 10:39
